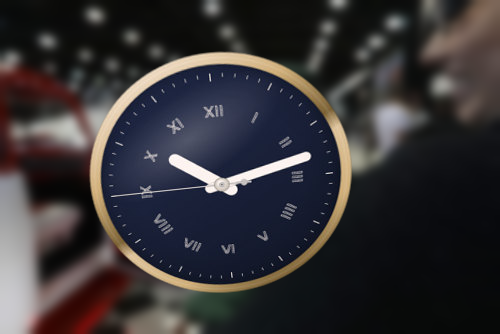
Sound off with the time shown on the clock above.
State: 10:12:45
